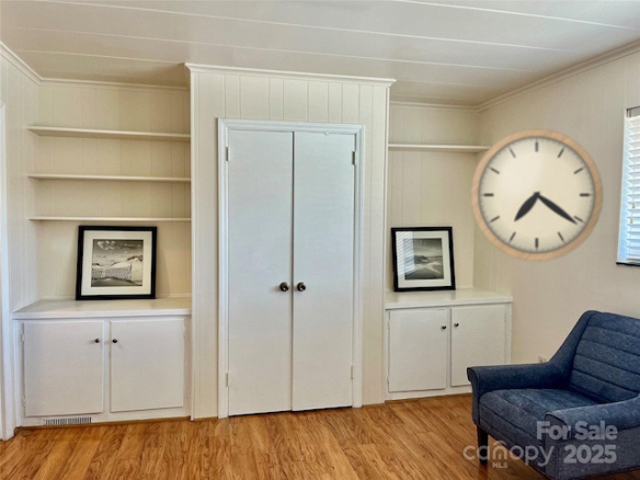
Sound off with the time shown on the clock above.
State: 7:21
